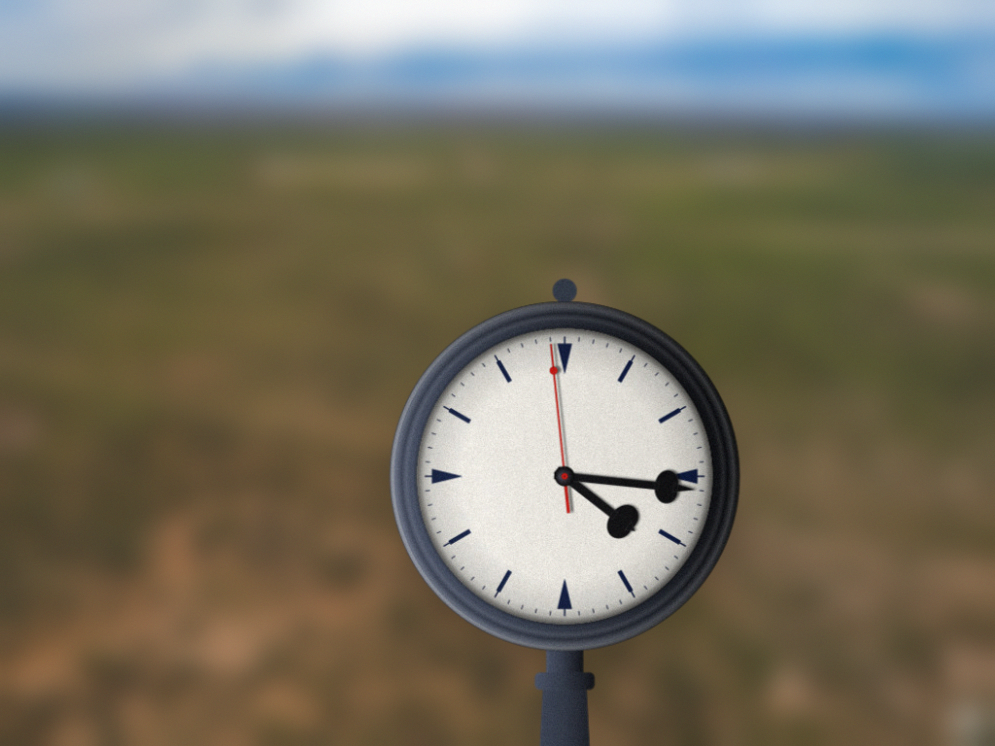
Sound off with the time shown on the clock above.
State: 4:15:59
